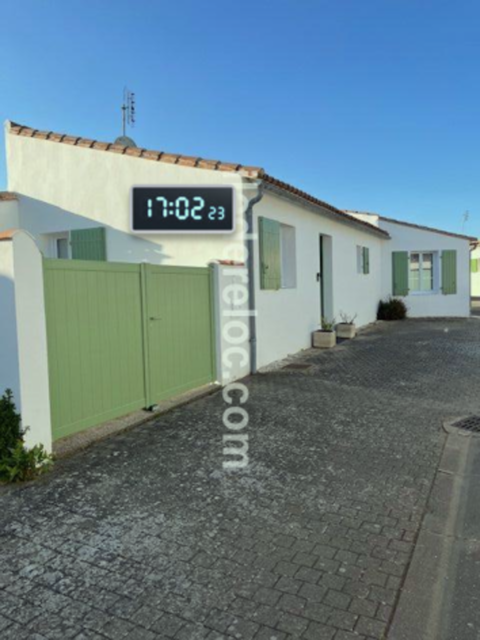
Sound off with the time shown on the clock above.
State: 17:02:23
